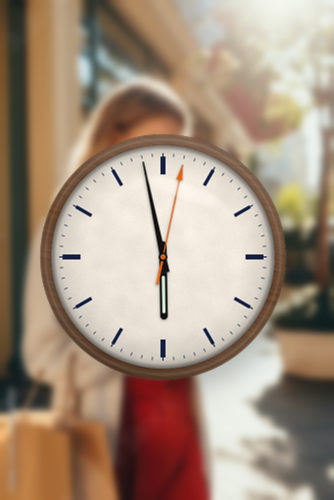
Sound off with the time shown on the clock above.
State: 5:58:02
